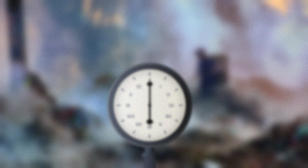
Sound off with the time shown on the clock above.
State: 6:00
